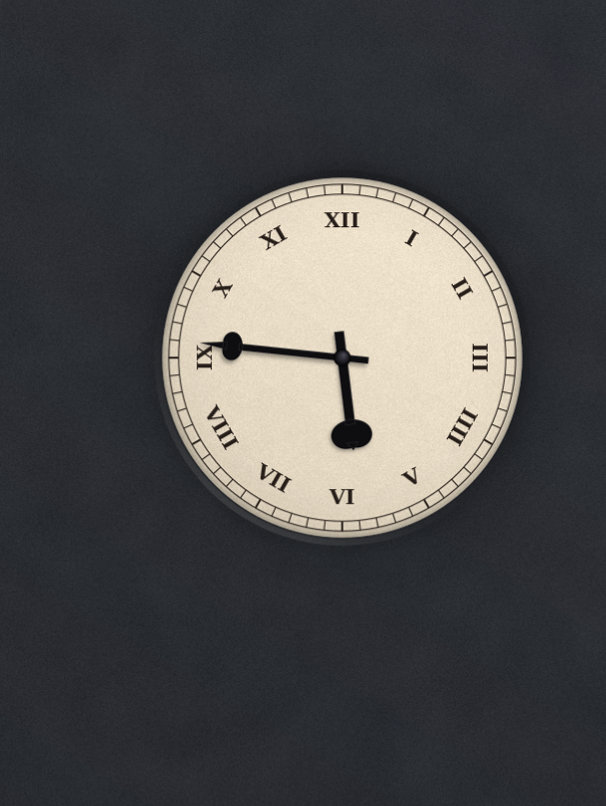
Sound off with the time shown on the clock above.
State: 5:46
